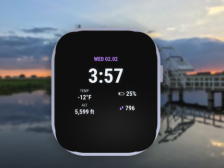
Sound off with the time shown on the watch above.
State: 3:57
